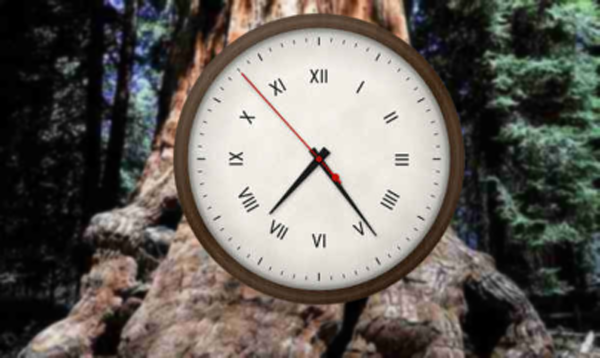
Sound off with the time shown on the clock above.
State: 7:23:53
